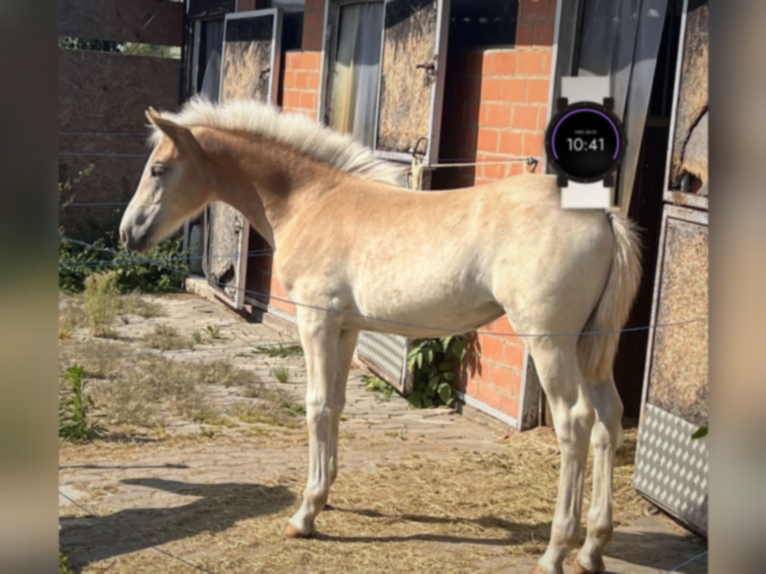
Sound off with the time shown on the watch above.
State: 10:41
